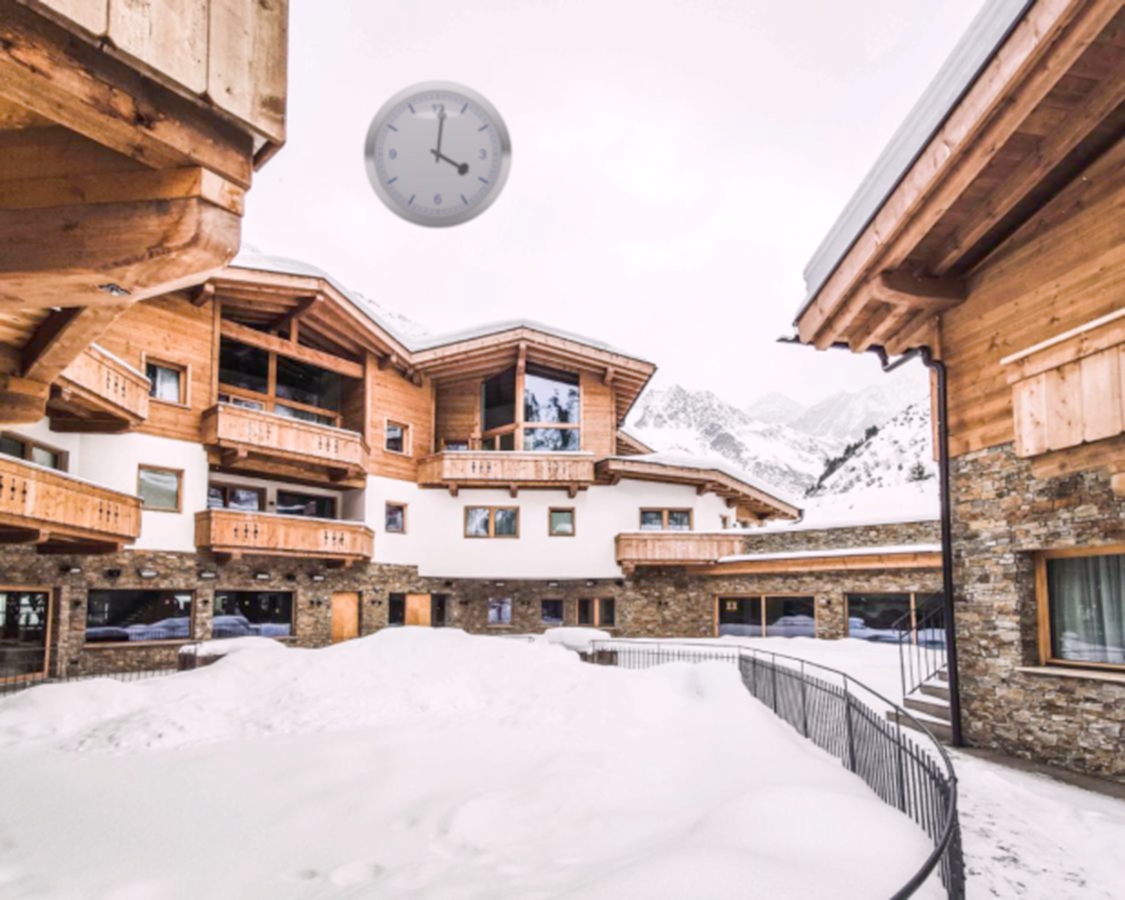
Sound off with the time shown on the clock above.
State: 4:01
